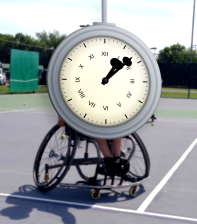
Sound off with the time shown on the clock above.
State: 1:08
